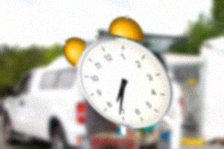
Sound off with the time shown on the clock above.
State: 7:36
